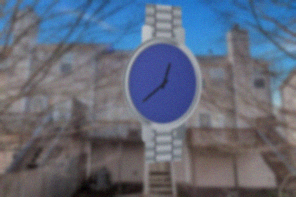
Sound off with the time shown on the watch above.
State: 12:39
